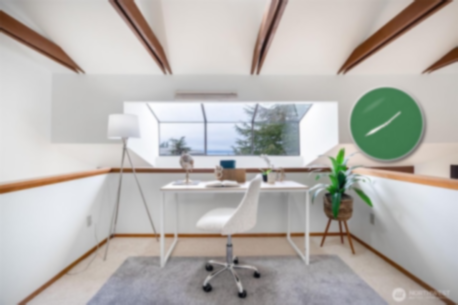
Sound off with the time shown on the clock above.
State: 1:40
